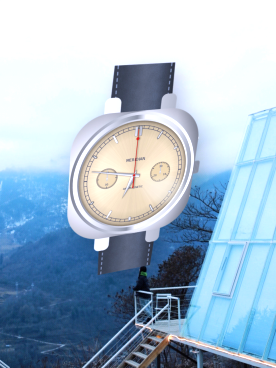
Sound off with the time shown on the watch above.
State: 6:47
